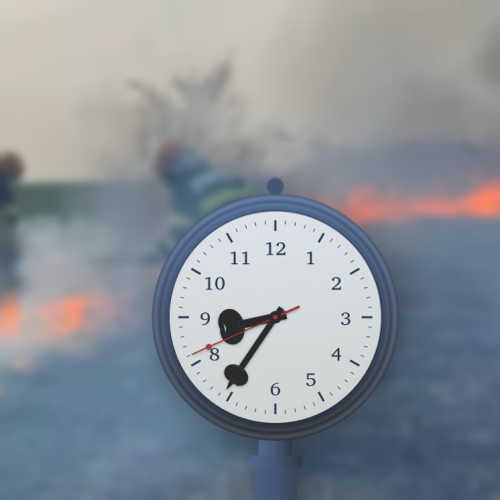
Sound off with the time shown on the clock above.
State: 8:35:41
